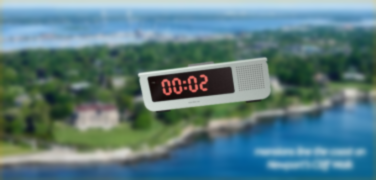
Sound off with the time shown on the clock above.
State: 0:02
